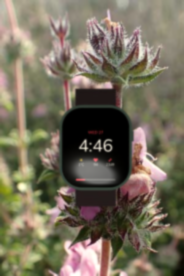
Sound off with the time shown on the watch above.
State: 4:46
